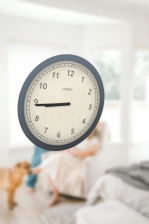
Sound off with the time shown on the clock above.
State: 8:44
